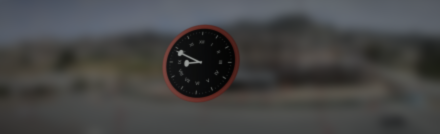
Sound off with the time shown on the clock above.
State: 8:49
